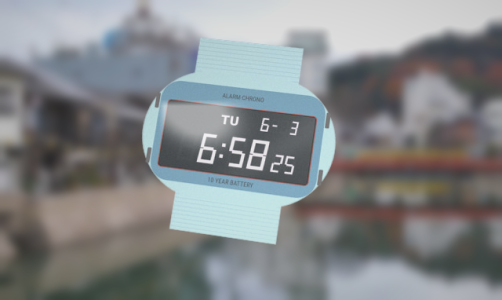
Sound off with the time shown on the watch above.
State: 6:58:25
